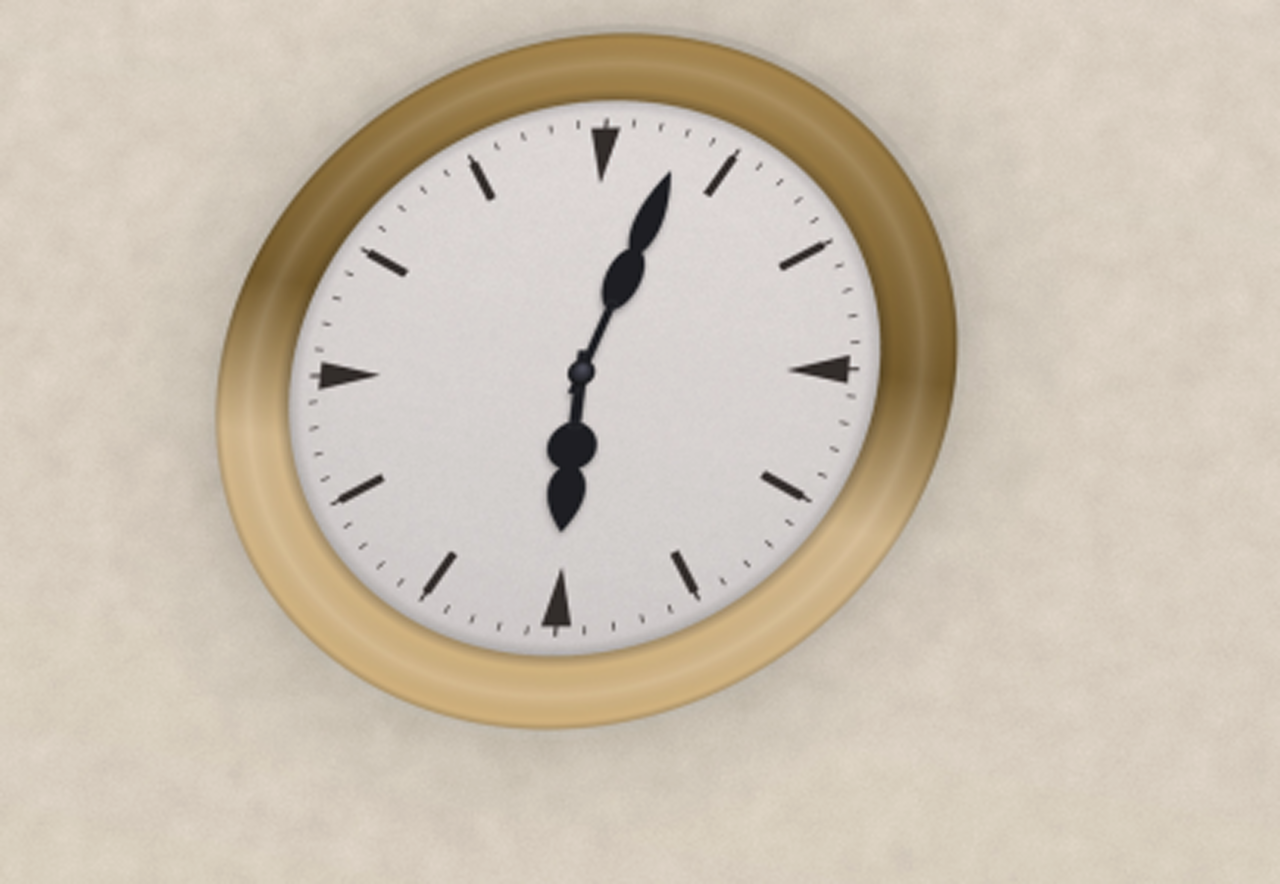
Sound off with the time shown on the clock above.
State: 6:03
